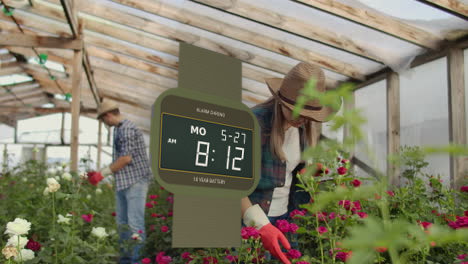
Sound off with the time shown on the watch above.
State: 8:12
